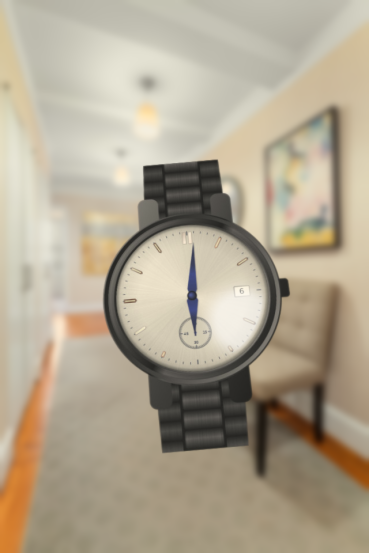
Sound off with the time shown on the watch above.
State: 6:01
